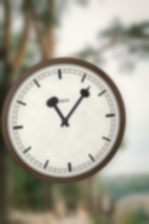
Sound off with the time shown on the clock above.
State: 11:07
